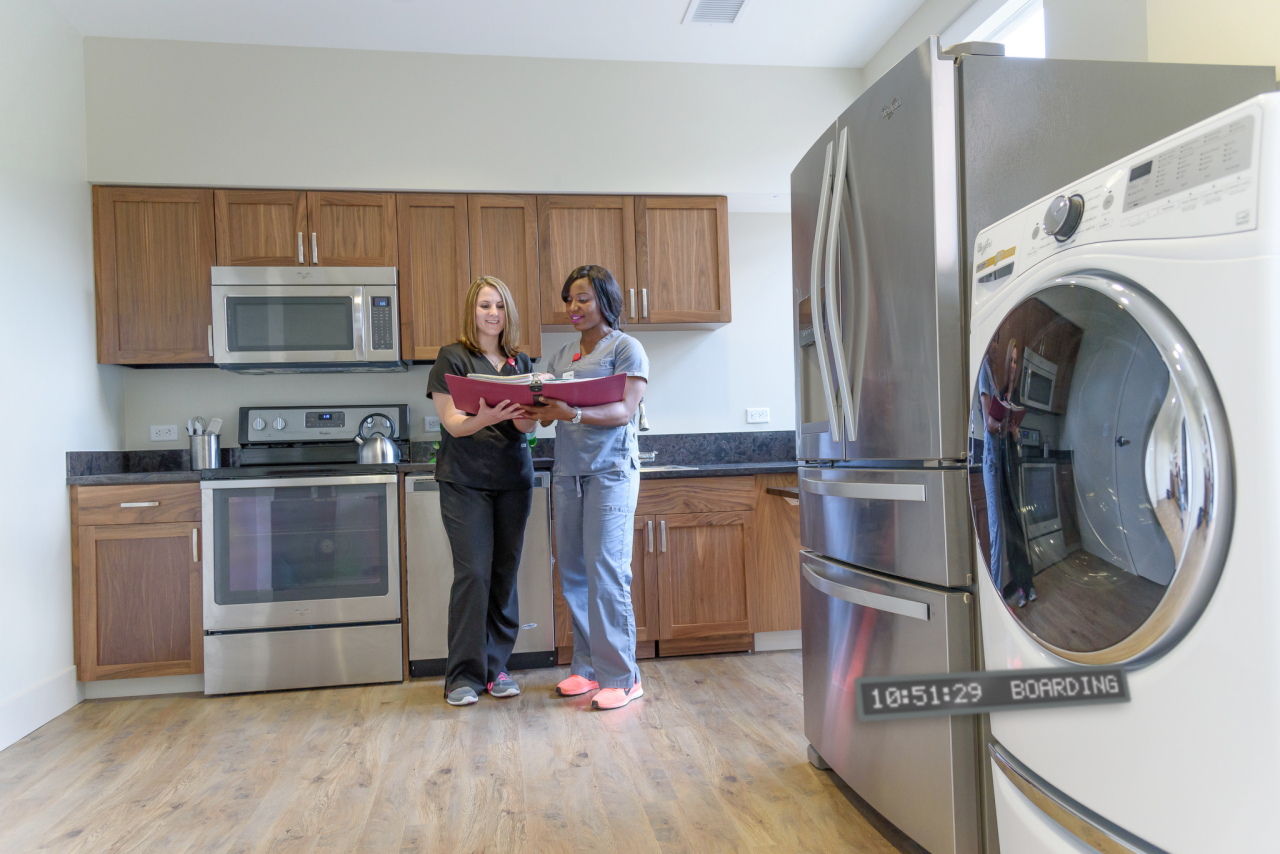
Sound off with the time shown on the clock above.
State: 10:51:29
